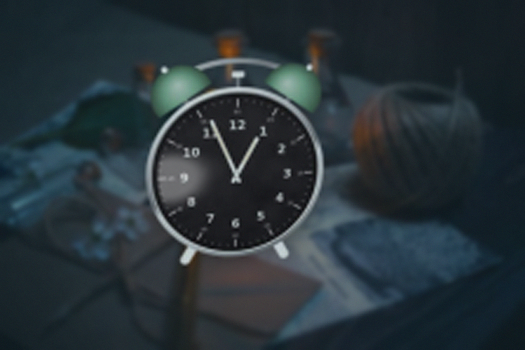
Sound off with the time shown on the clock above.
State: 12:56
